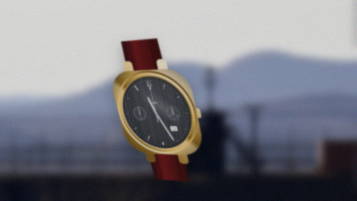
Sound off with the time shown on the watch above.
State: 11:26
